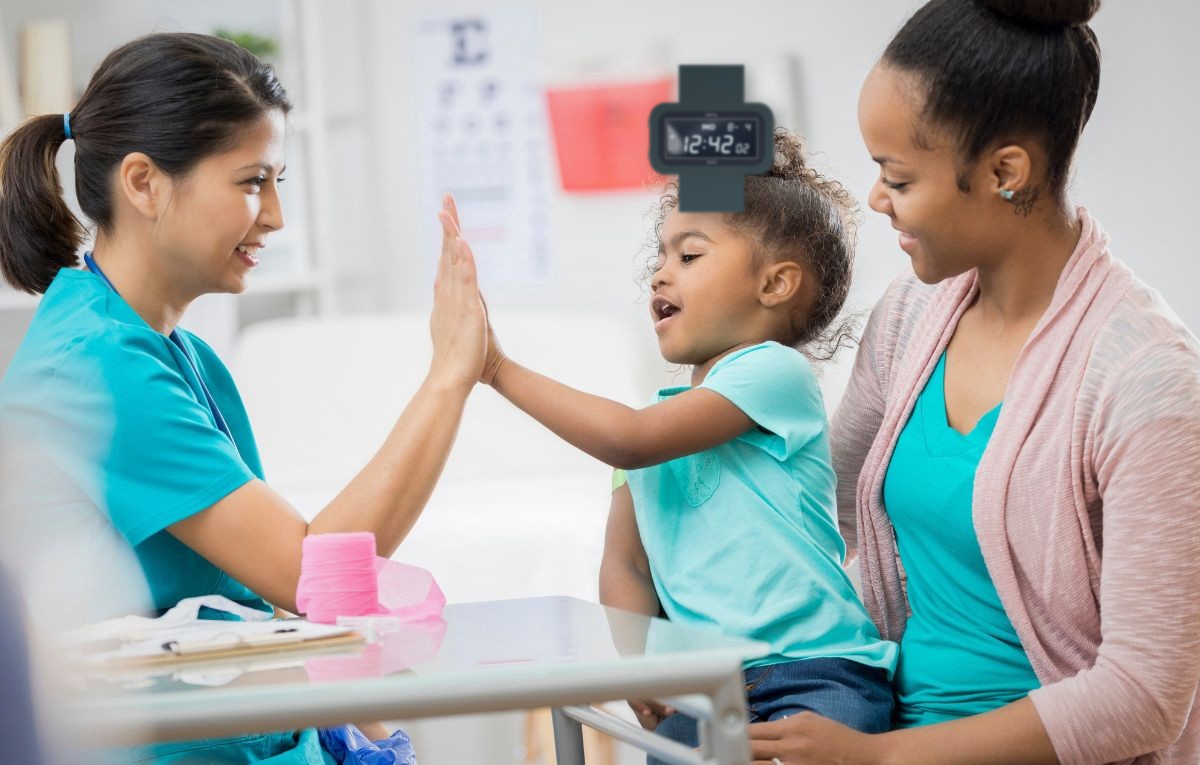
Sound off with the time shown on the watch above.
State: 12:42
